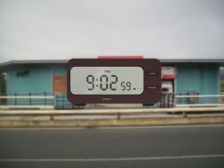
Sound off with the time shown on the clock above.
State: 9:02:59
